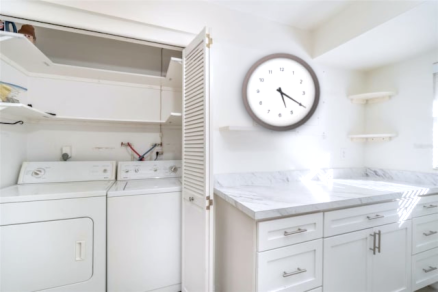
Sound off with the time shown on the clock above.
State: 5:20
